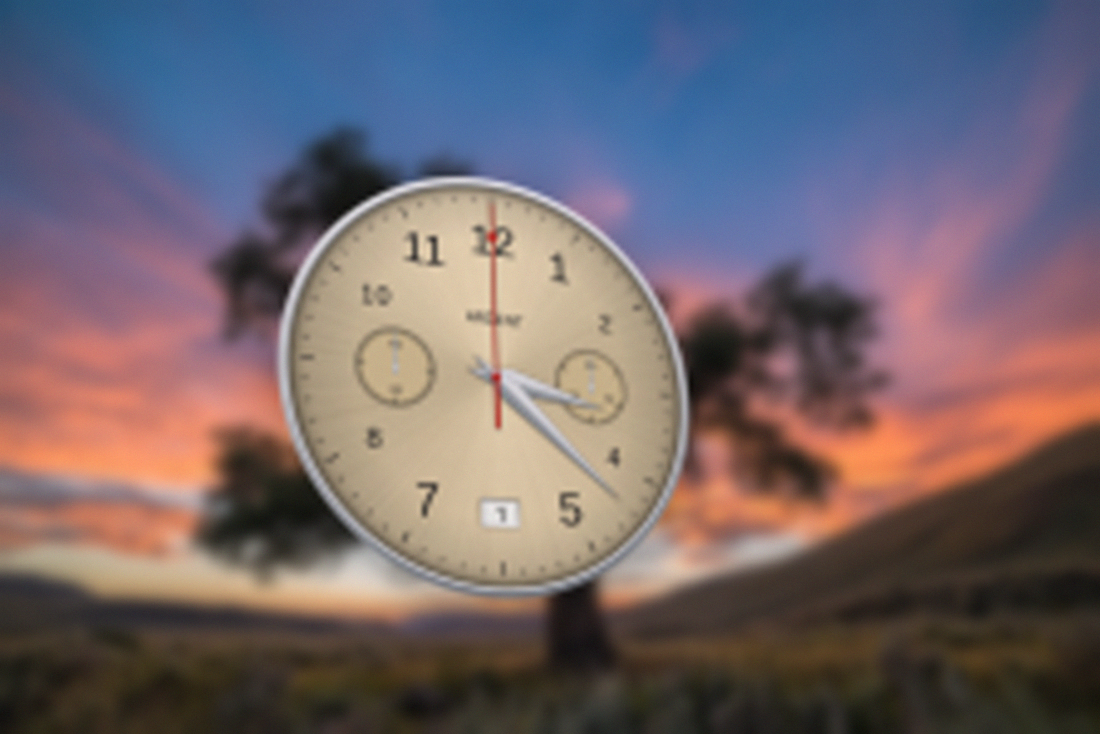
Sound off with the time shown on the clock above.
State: 3:22
